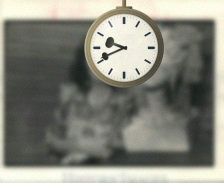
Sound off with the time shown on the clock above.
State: 9:41
